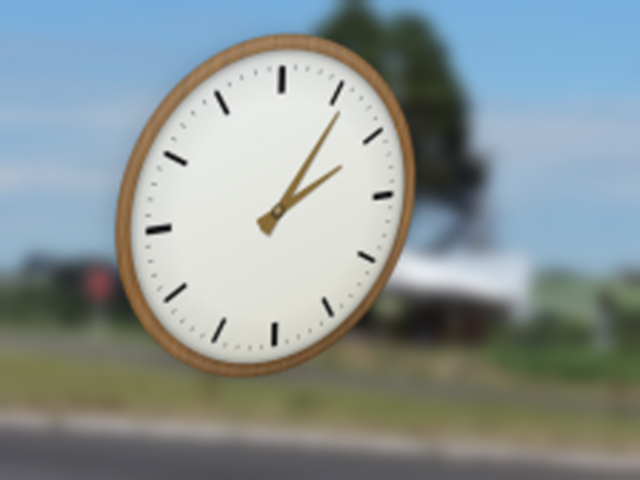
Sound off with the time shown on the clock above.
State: 2:06
